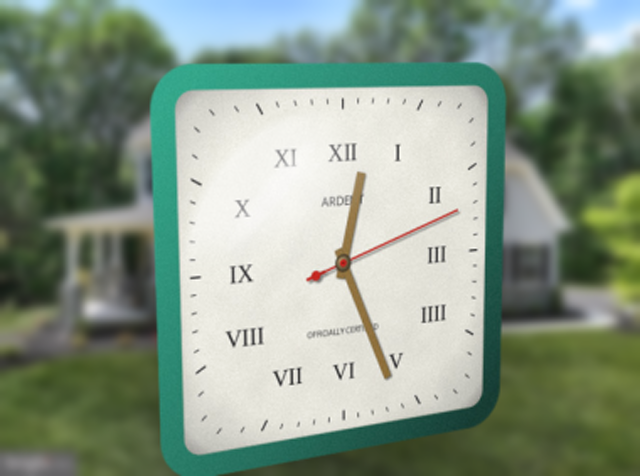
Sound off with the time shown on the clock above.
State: 12:26:12
